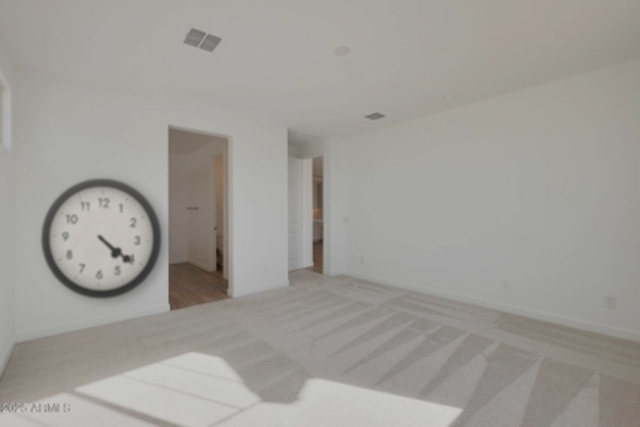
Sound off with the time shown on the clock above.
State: 4:21
